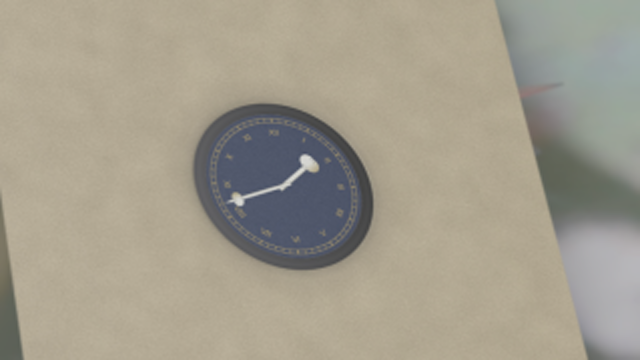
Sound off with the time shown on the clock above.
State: 1:42
